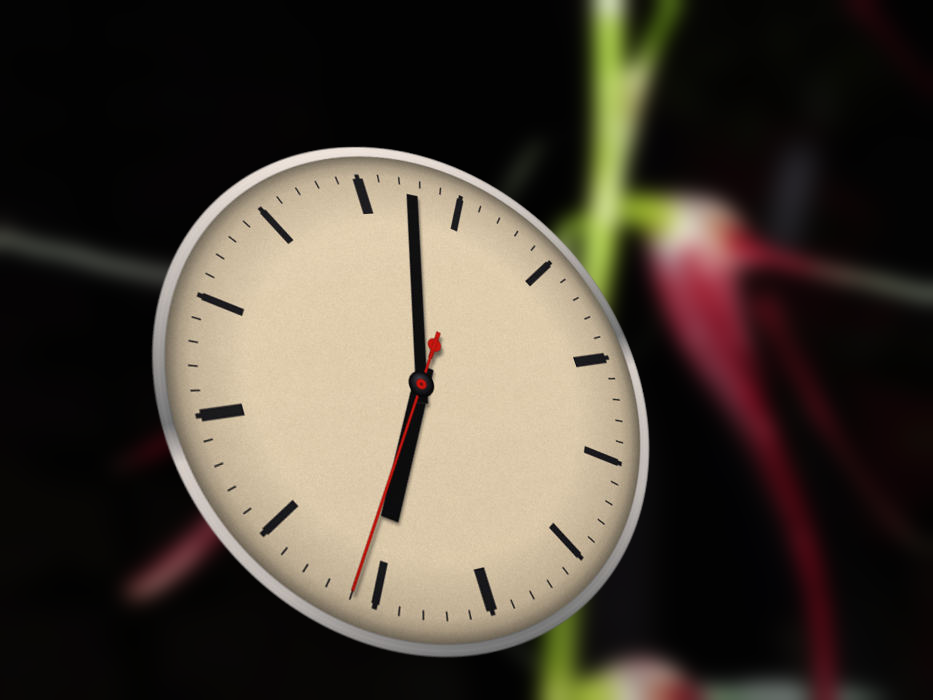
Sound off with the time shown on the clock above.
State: 7:02:36
